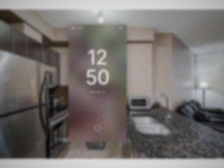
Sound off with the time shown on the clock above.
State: 12:50
